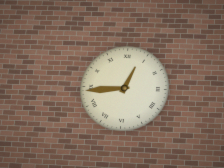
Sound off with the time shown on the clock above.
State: 12:44
